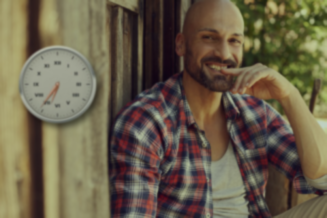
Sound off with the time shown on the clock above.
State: 6:36
